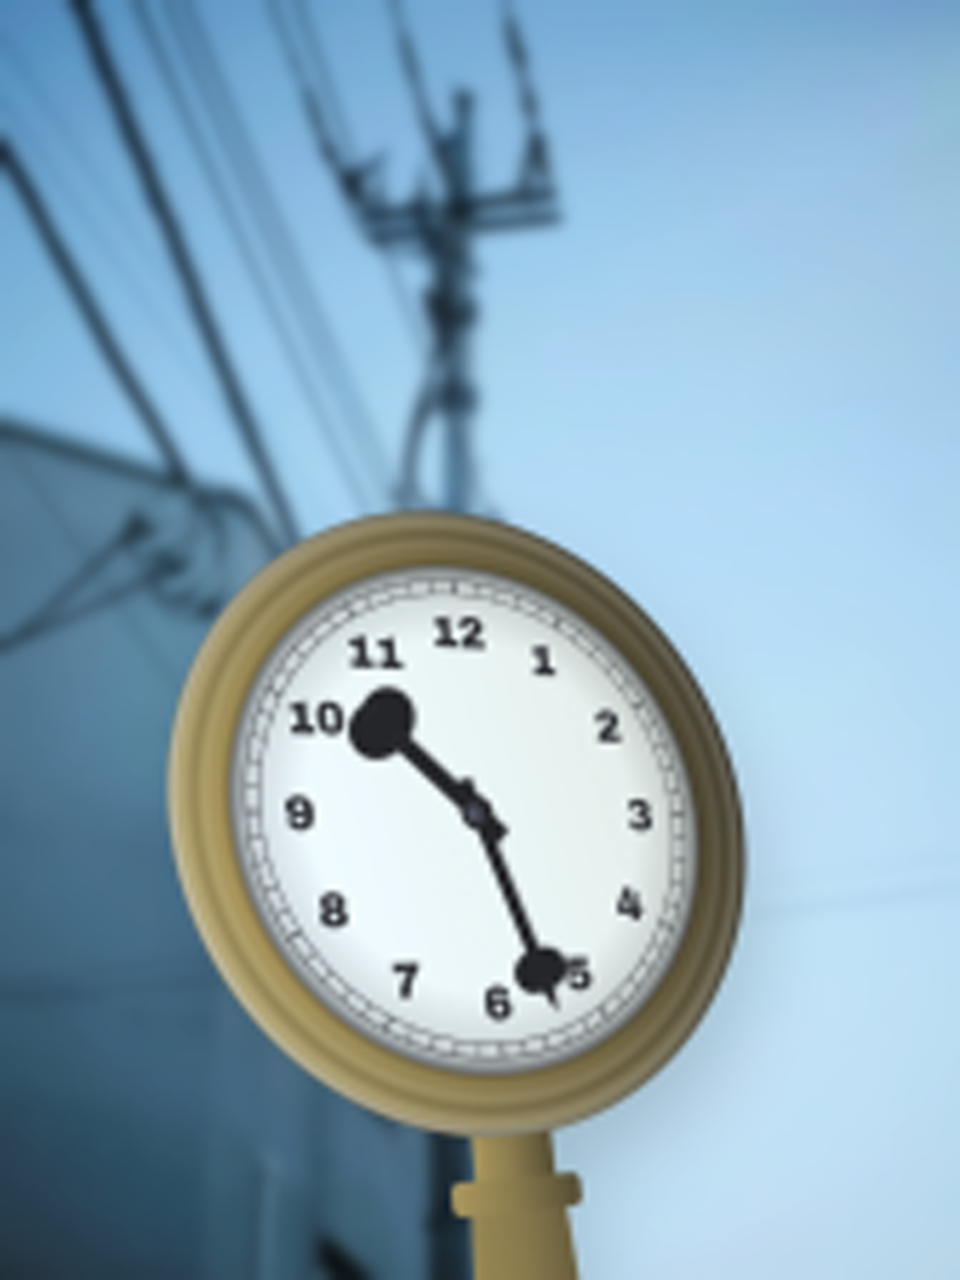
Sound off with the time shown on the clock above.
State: 10:27
